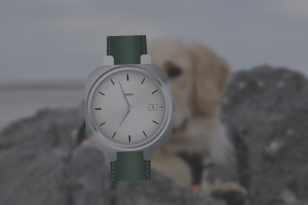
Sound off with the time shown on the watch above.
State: 6:57
